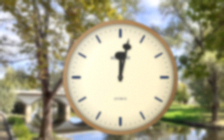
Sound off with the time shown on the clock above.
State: 12:02
